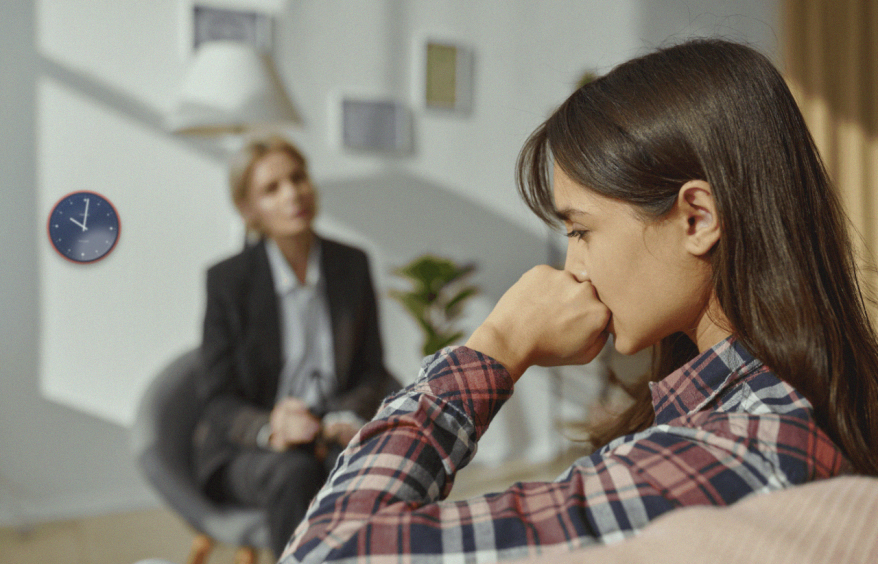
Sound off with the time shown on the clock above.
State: 10:01
